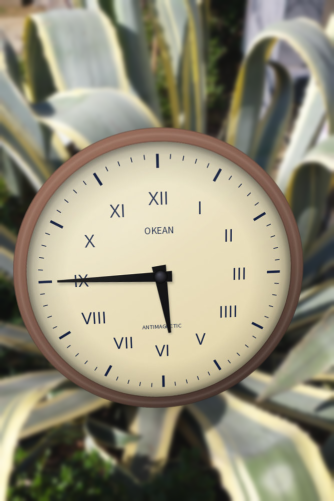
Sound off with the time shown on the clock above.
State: 5:45
